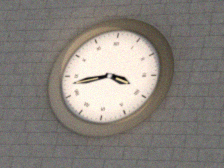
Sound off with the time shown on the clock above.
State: 3:43
